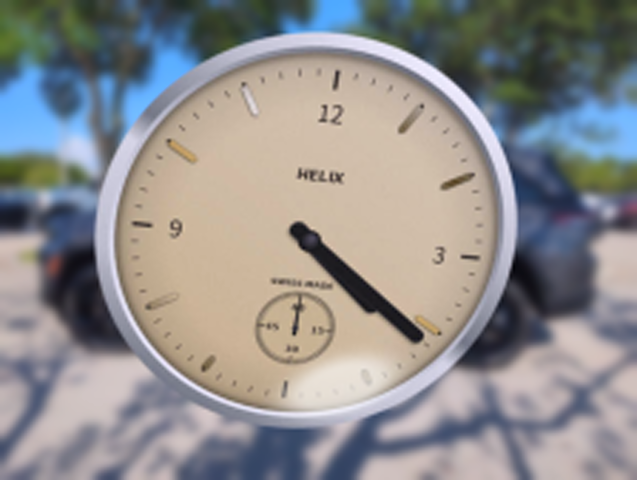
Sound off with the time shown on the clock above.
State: 4:21
